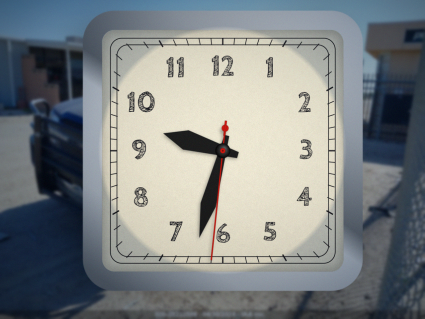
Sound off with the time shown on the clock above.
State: 9:32:31
